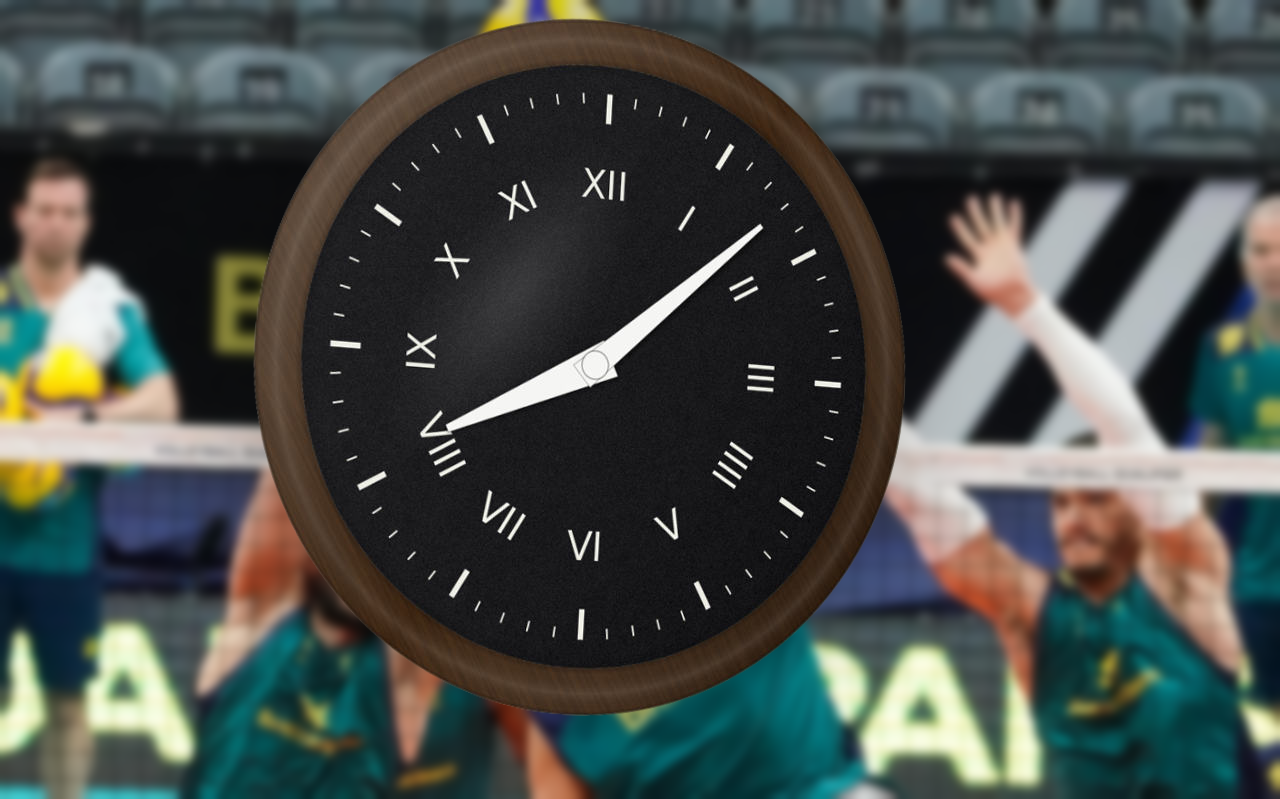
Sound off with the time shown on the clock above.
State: 8:08
